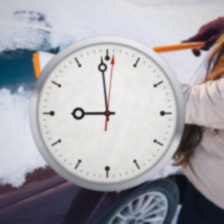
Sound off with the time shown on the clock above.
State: 8:59:01
